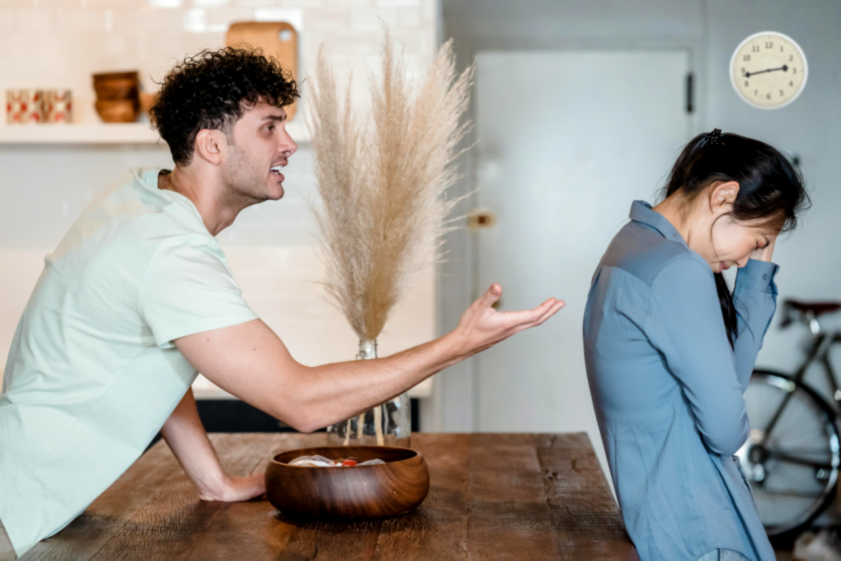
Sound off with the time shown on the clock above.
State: 2:43
